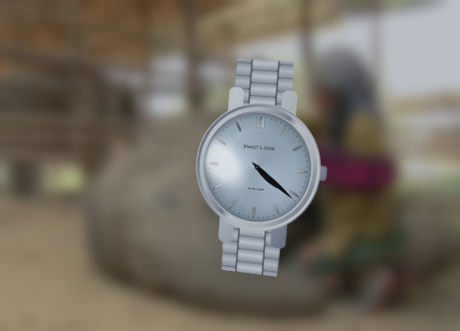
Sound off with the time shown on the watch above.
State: 4:21
